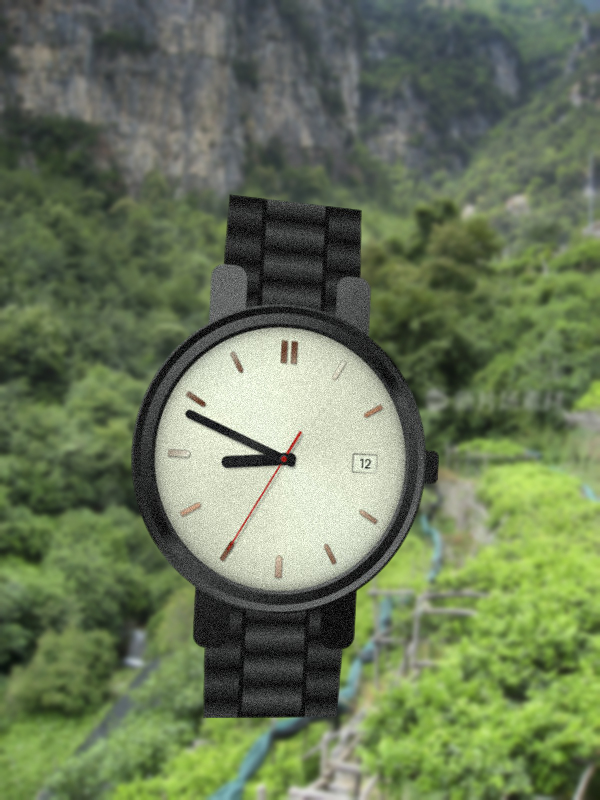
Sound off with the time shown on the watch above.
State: 8:48:35
